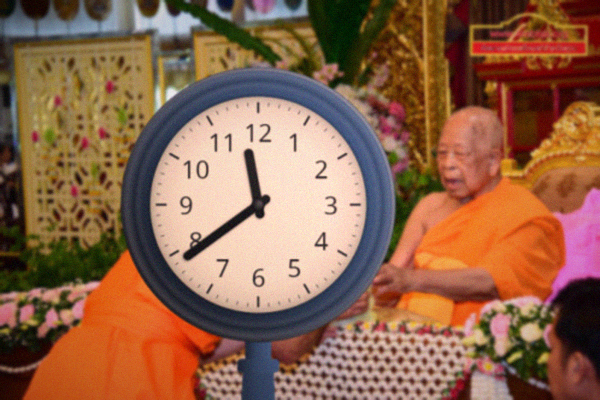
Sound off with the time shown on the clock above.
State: 11:39
